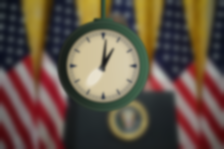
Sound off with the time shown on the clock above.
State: 1:01
